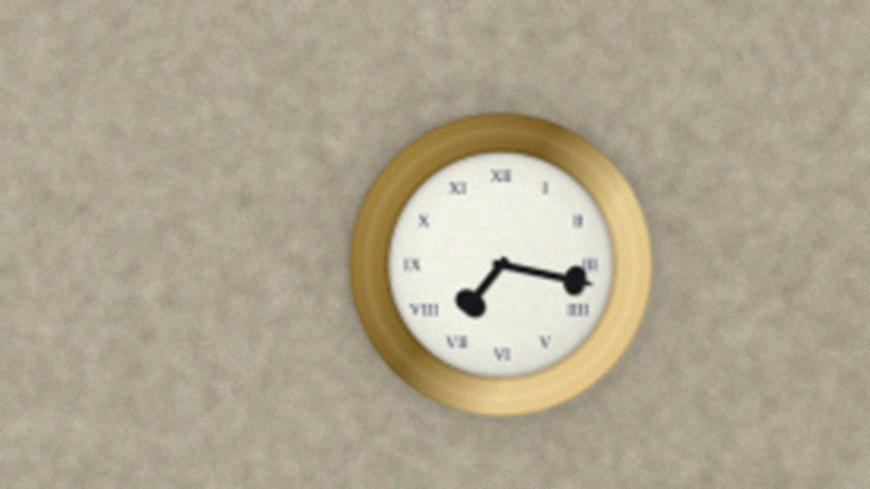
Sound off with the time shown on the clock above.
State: 7:17
